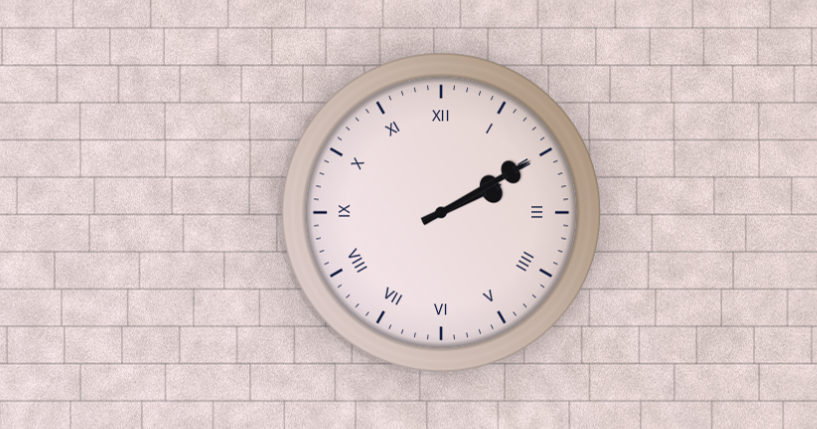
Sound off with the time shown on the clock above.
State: 2:10
